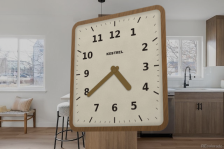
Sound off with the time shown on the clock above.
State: 4:39
